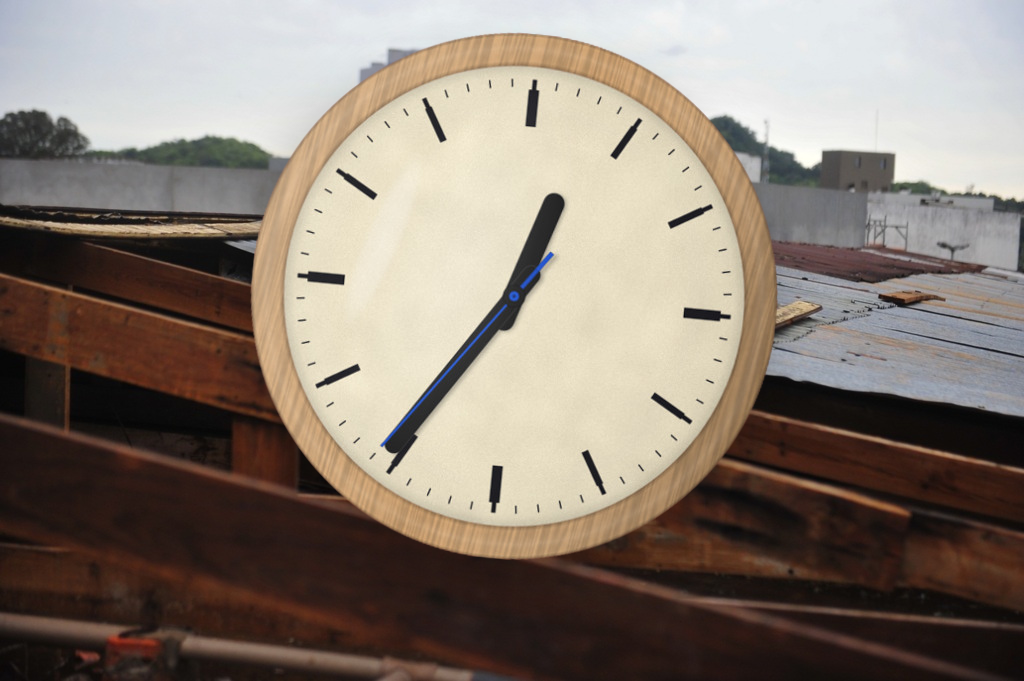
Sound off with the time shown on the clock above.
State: 12:35:36
